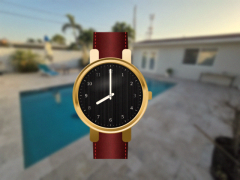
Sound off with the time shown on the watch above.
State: 8:00
